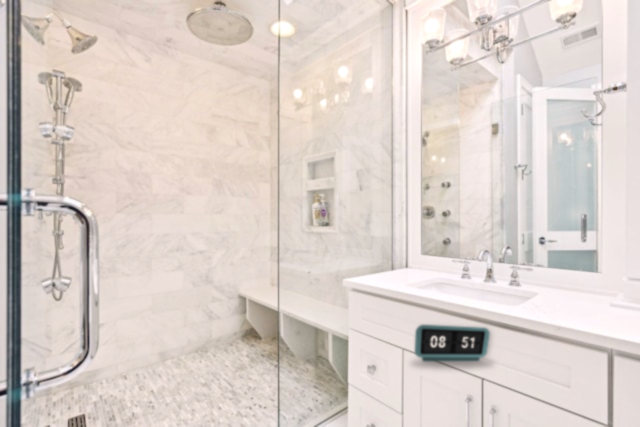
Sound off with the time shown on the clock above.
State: 8:51
